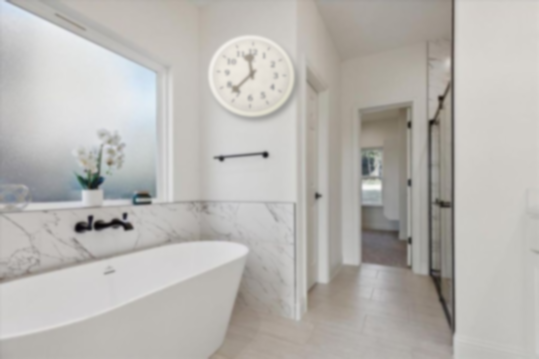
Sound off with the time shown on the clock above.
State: 11:37
